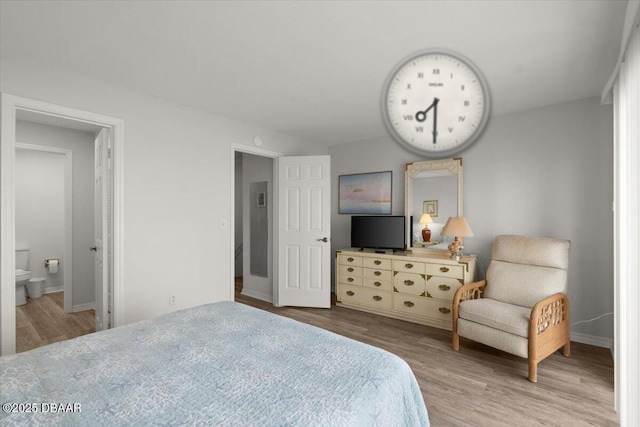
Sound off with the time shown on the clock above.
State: 7:30
